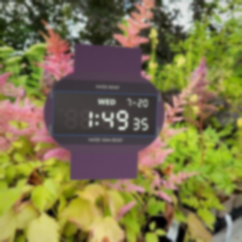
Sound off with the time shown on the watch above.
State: 1:49:35
